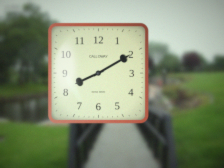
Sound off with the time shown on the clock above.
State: 8:10
